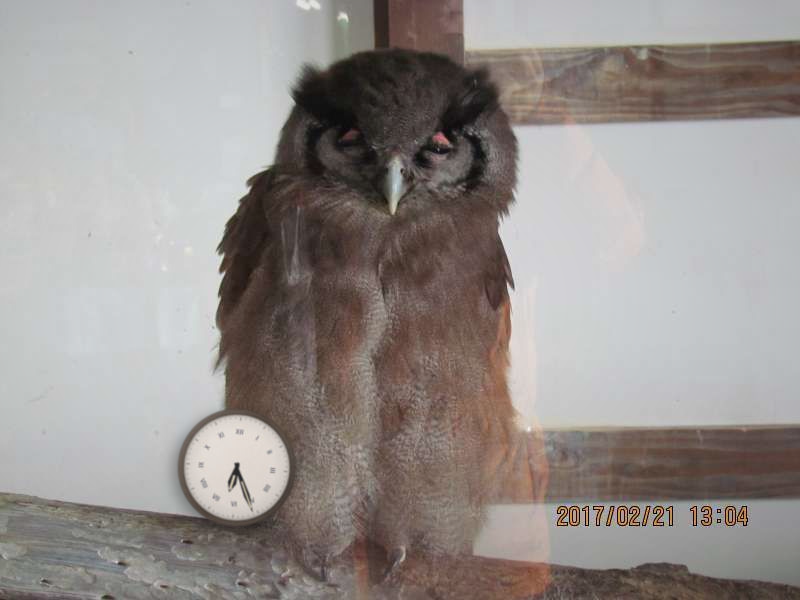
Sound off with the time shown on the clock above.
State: 6:26
